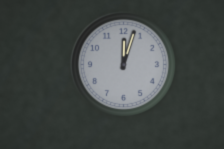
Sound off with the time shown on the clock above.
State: 12:03
